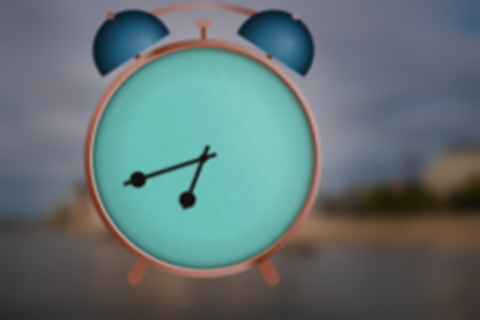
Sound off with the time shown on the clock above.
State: 6:42
